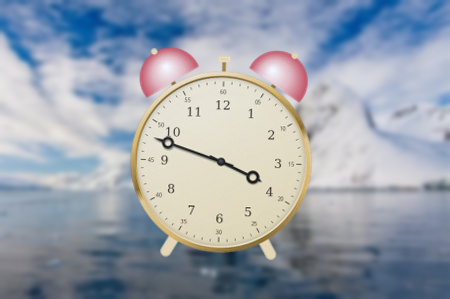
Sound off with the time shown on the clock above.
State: 3:48
